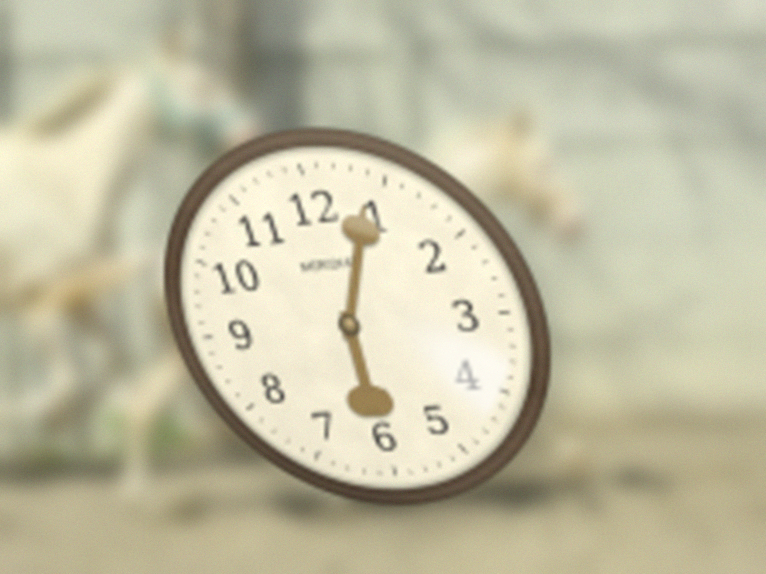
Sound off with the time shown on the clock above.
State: 6:04
